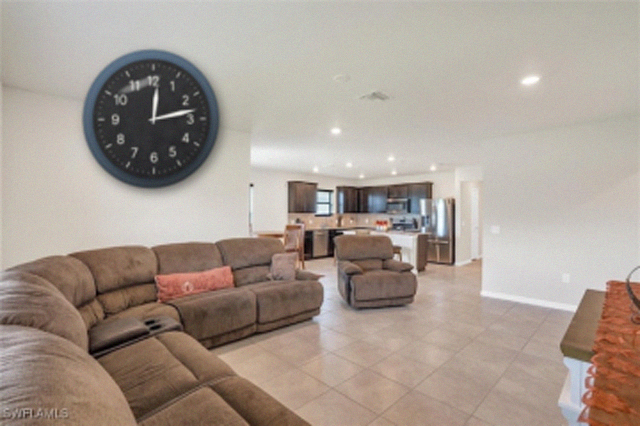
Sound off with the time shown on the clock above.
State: 12:13
